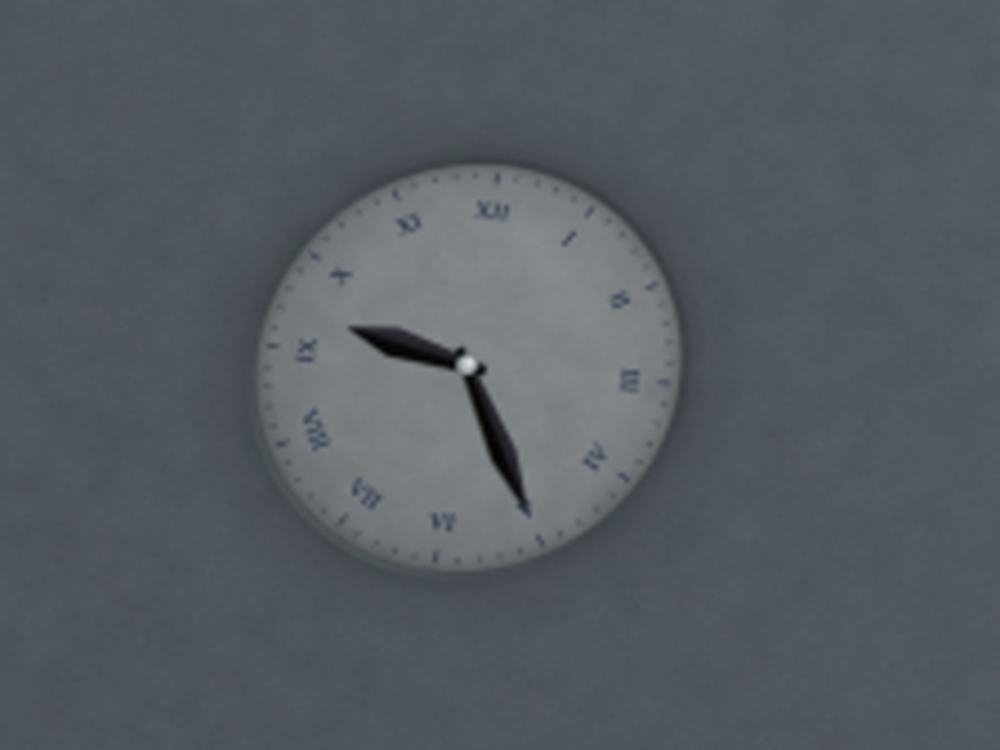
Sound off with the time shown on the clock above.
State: 9:25
